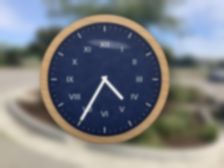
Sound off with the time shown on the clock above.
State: 4:35
